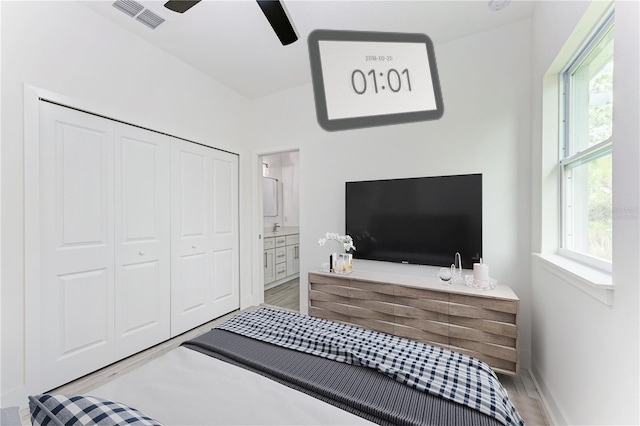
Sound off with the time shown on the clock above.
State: 1:01
